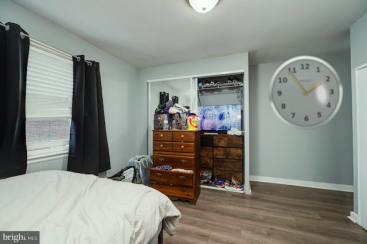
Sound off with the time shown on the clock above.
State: 1:54
